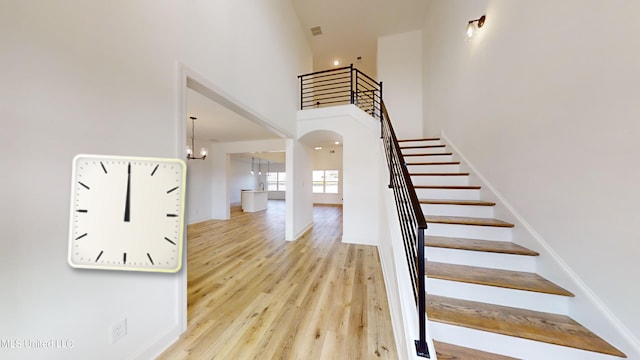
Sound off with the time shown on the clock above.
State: 12:00
